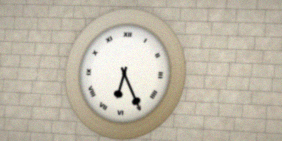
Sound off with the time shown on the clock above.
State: 6:25
